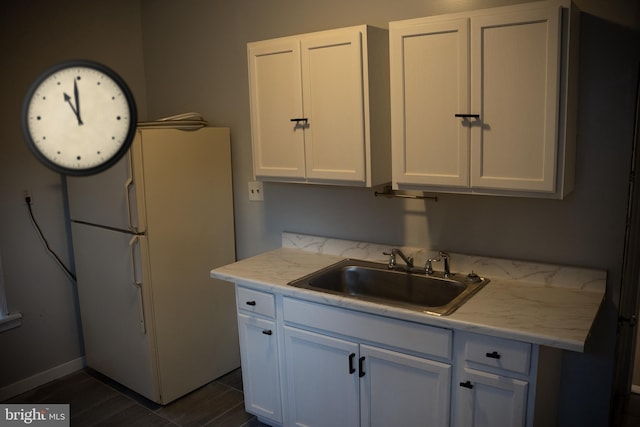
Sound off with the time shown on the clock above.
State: 10:59
